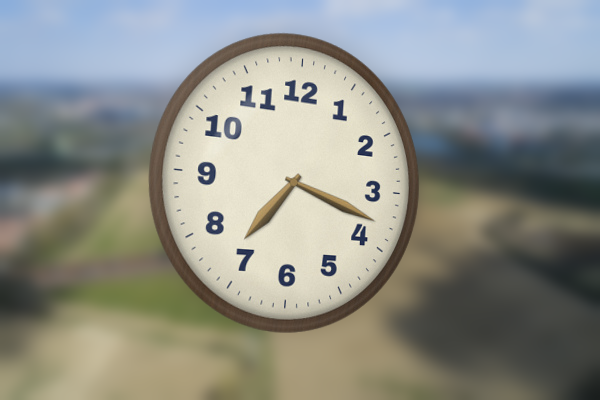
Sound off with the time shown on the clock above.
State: 7:18
